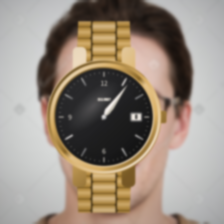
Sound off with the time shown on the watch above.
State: 1:06
